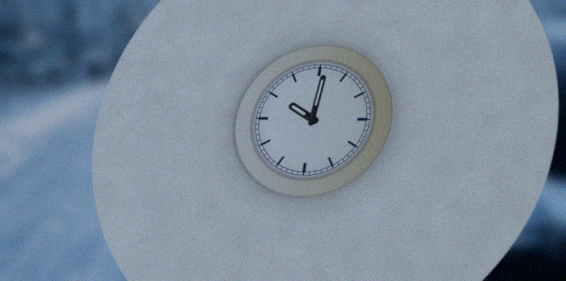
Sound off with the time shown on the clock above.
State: 10:01
